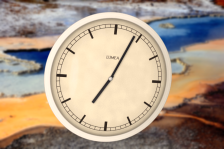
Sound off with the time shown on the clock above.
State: 7:04
